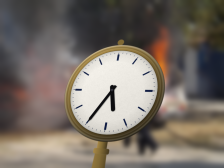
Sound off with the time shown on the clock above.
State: 5:35
